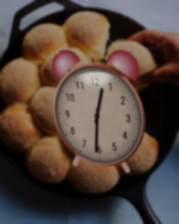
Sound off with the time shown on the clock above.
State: 12:31
